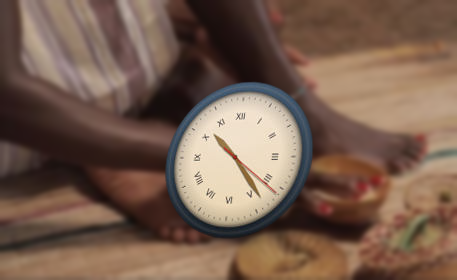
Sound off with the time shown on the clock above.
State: 10:23:21
